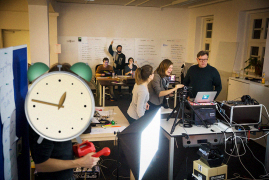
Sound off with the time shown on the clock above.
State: 12:47
